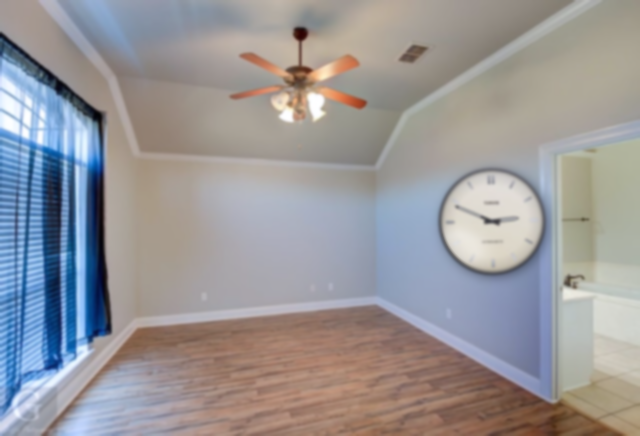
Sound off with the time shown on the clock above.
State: 2:49
